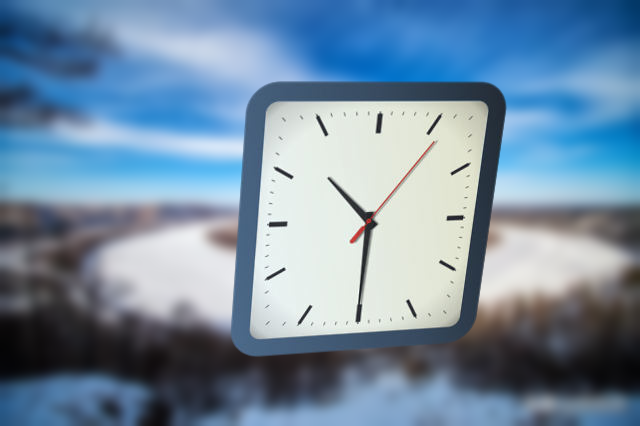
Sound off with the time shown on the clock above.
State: 10:30:06
